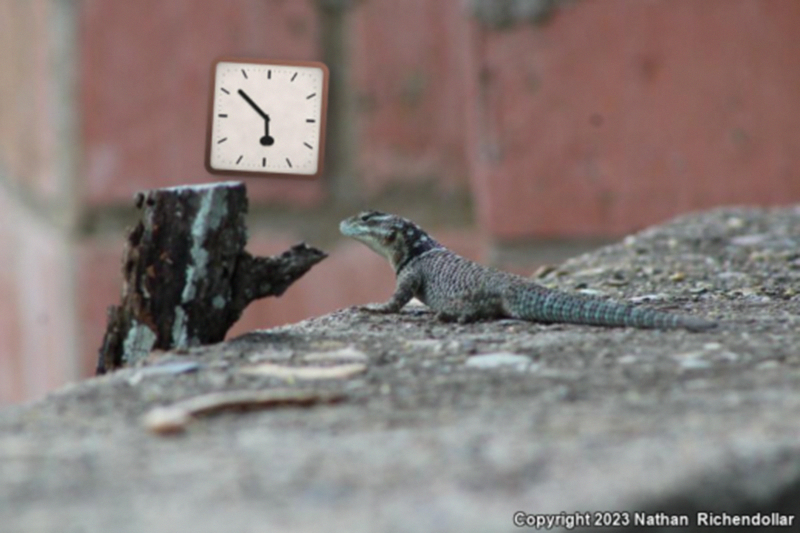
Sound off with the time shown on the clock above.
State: 5:52
